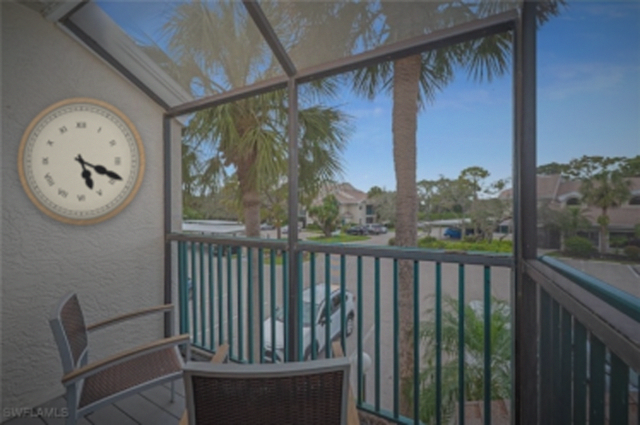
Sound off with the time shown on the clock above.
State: 5:19
